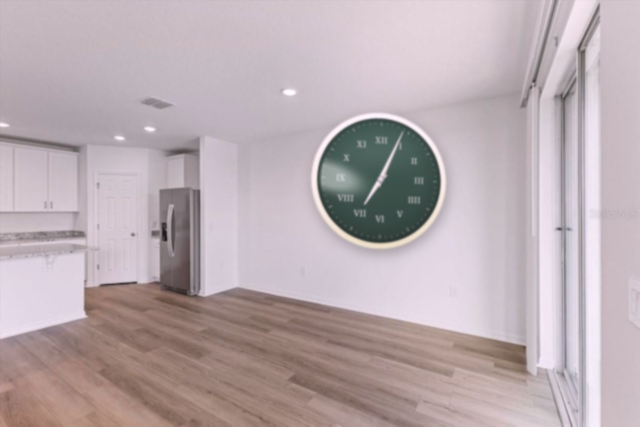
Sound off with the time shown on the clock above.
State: 7:04
